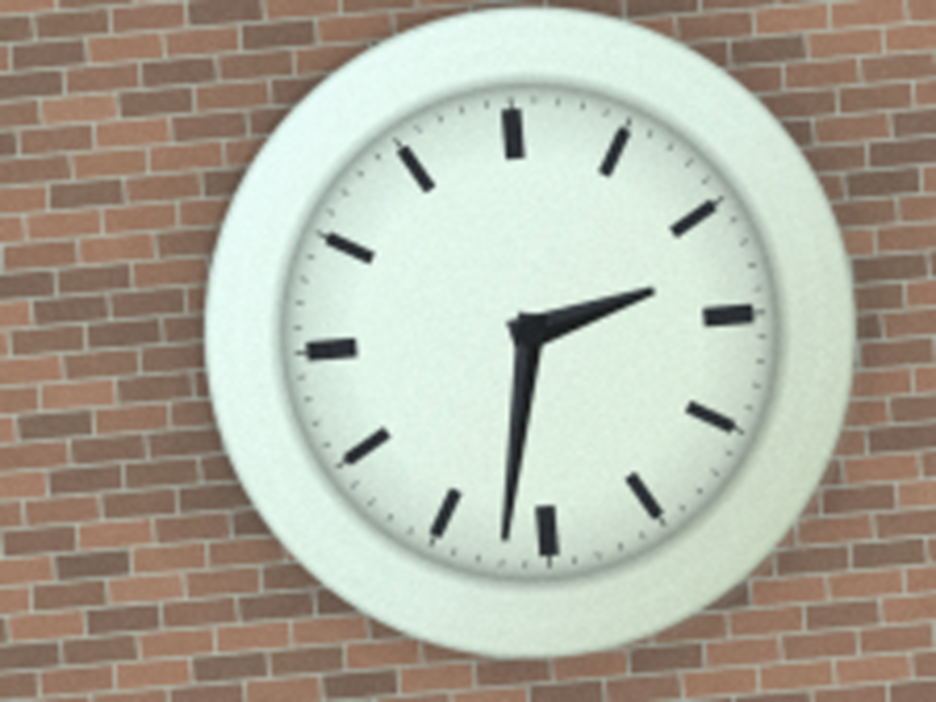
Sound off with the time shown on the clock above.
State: 2:32
